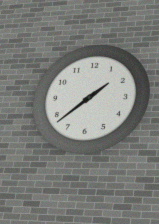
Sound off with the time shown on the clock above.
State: 1:38
